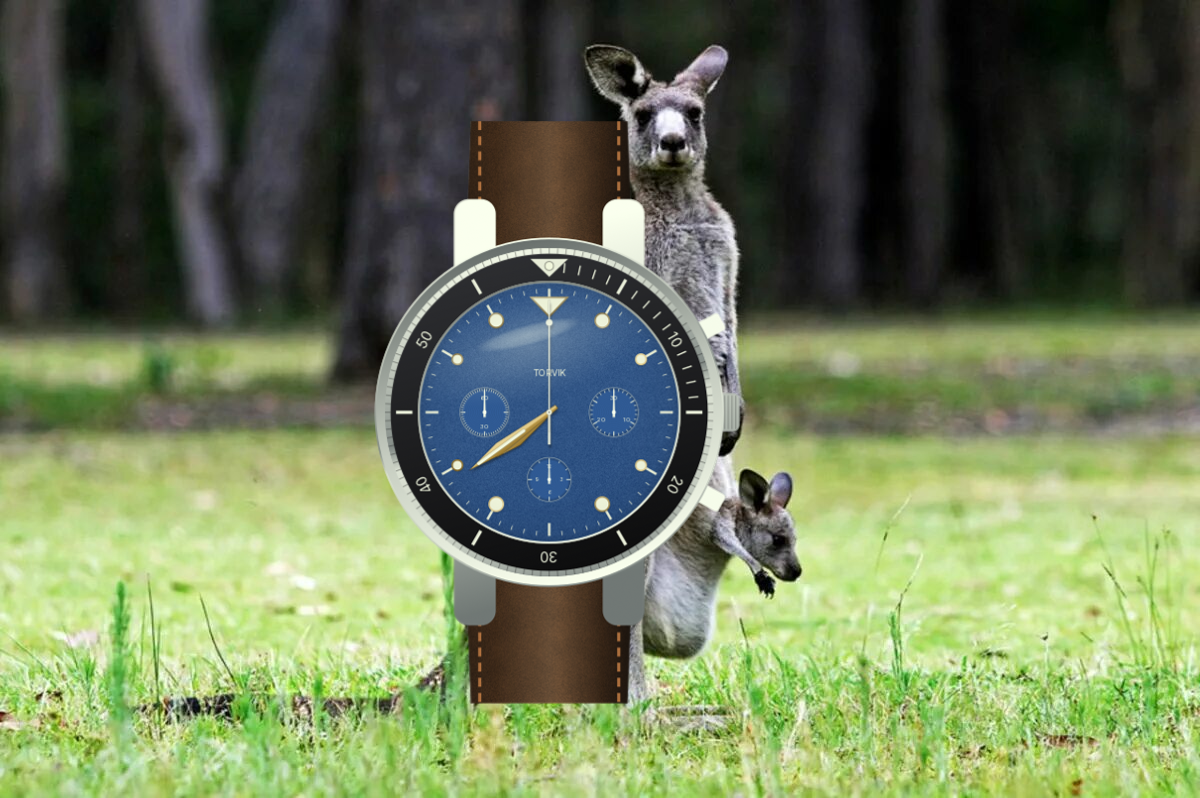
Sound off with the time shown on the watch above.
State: 7:39
